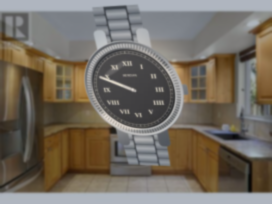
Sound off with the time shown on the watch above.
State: 9:49
